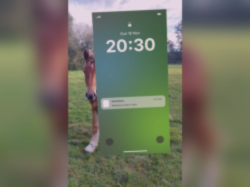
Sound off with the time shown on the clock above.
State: 20:30
